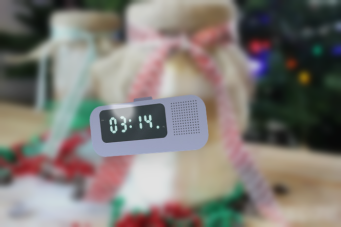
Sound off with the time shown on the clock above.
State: 3:14
